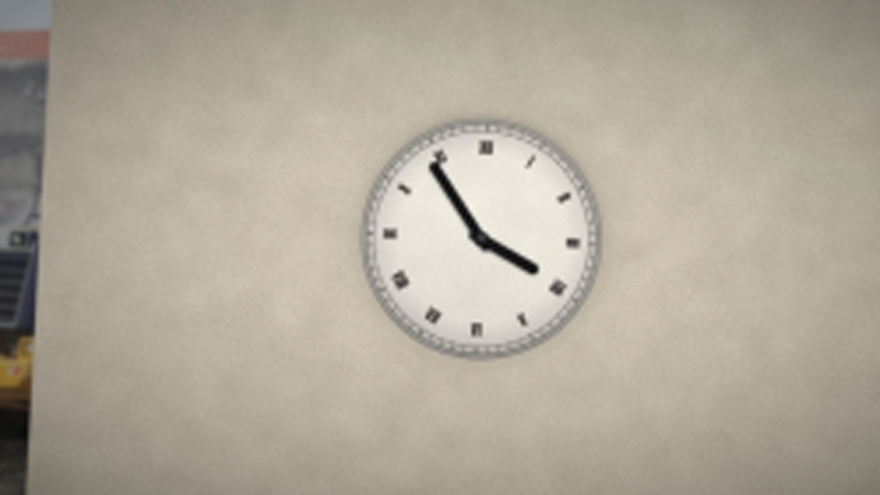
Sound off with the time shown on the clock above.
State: 3:54
